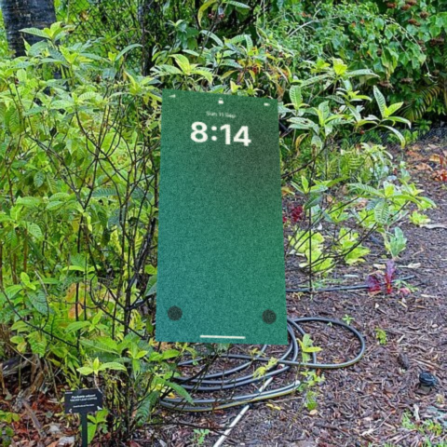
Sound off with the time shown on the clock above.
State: 8:14
